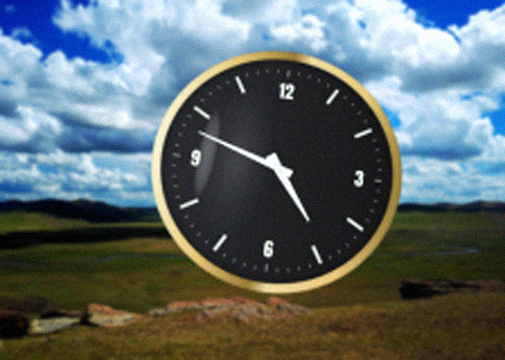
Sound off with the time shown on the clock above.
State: 4:48
